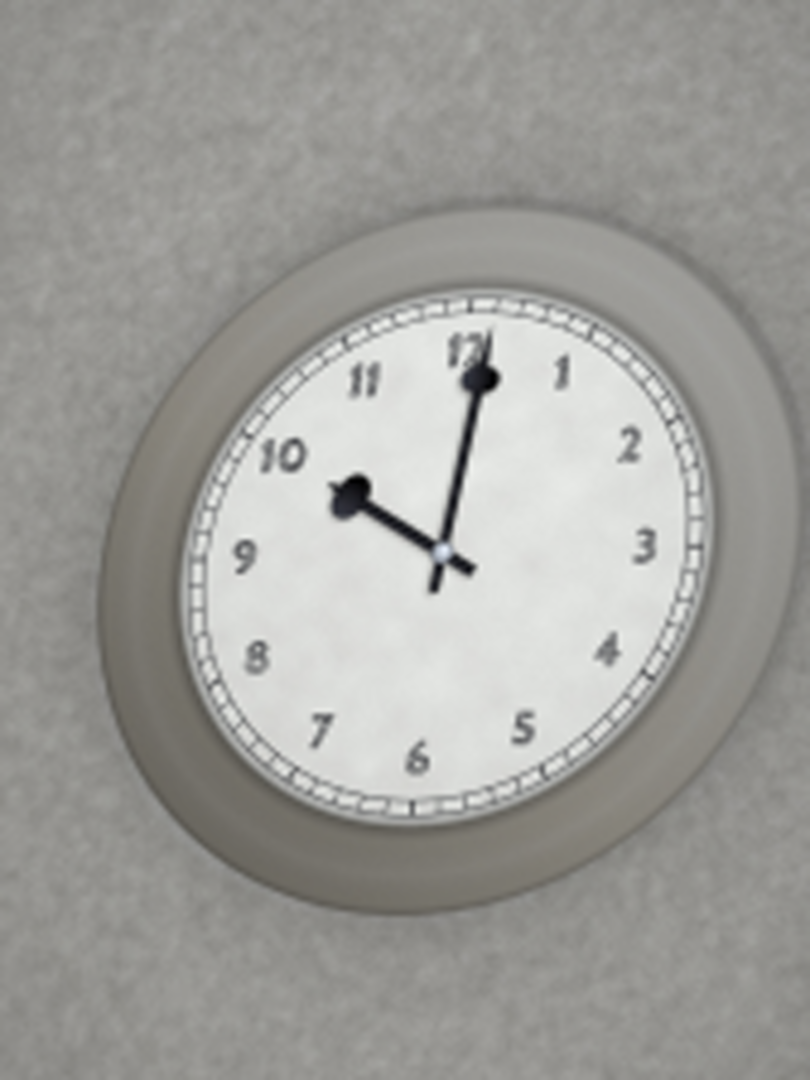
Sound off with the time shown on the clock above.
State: 10:01
